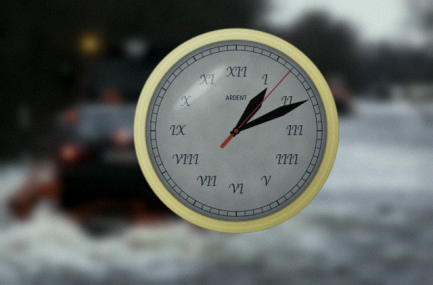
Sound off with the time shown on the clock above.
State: 1:11:07
